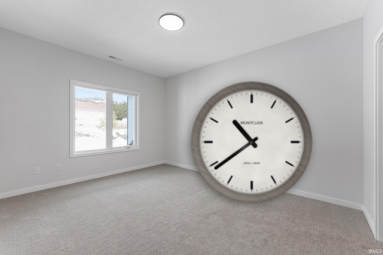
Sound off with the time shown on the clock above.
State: 10:39
